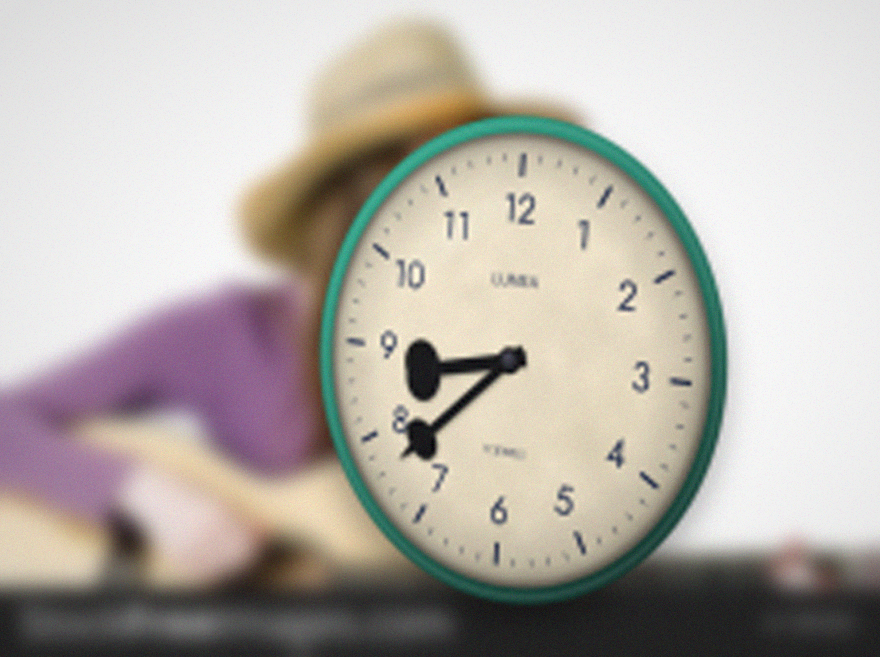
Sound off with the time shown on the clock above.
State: 8:38
